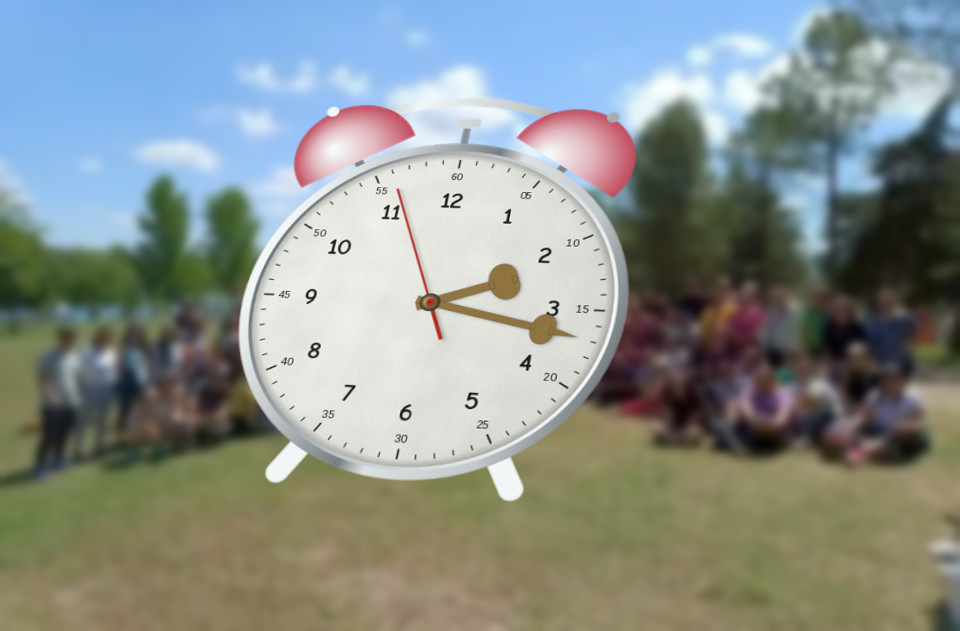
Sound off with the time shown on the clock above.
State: 2:16:56
